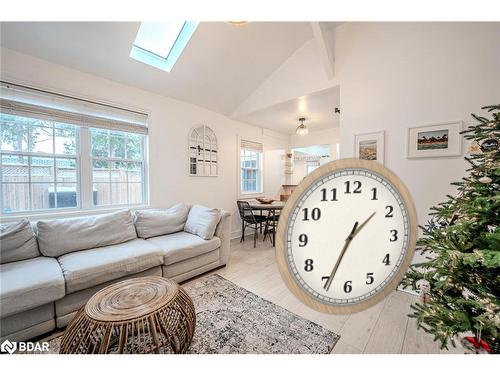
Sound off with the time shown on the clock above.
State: 1:34:34
